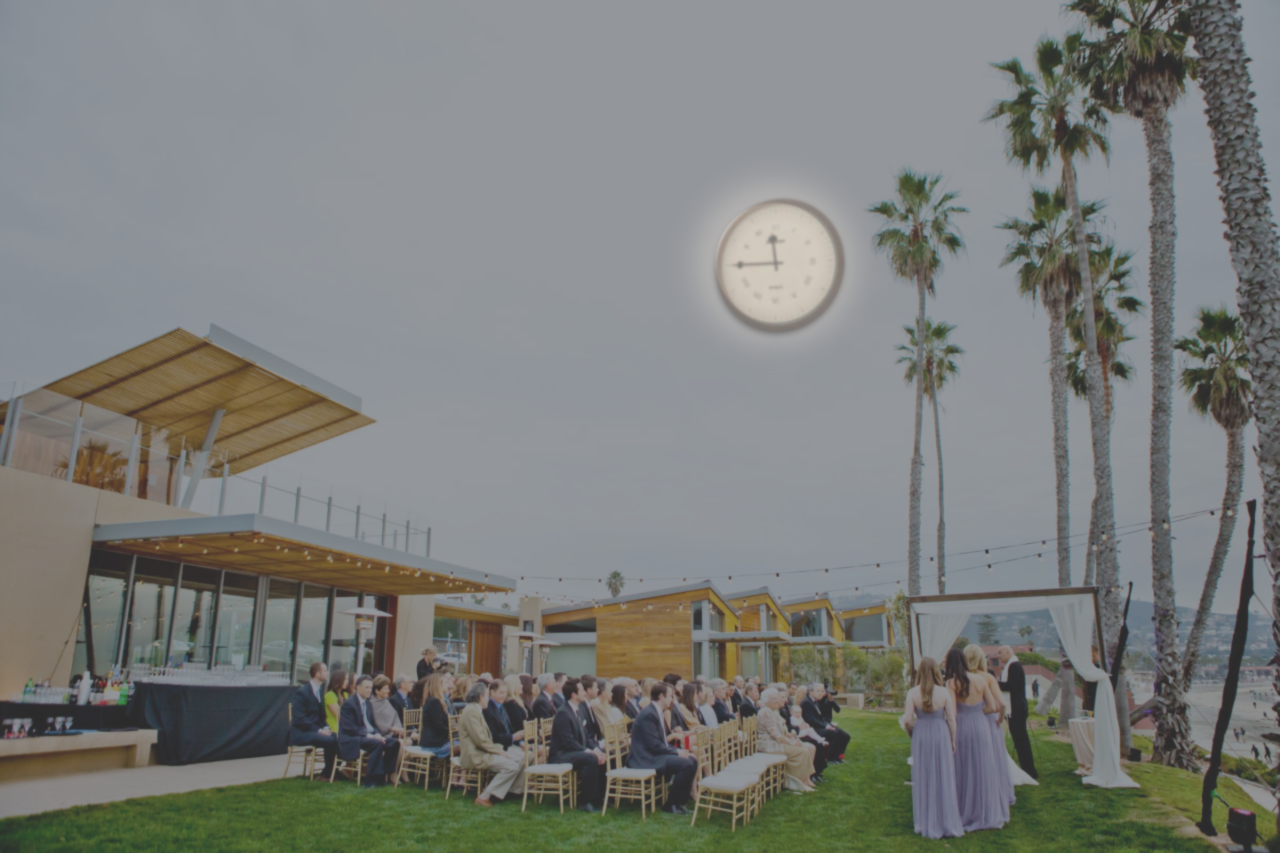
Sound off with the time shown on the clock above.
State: 11:45
